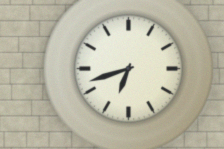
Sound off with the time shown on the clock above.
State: 6:42
